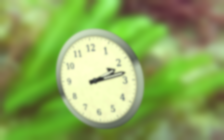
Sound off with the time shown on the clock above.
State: 2:13
